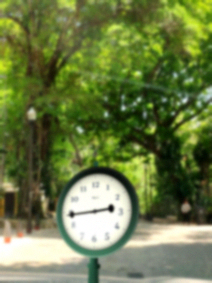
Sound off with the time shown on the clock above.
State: 2:44
